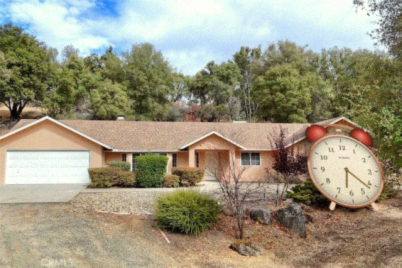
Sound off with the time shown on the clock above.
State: 6:22
